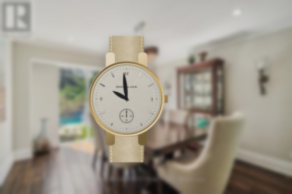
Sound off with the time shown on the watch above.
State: 9:59
